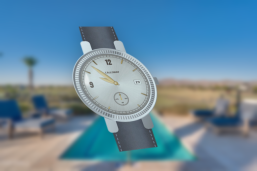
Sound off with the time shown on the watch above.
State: 9:53
